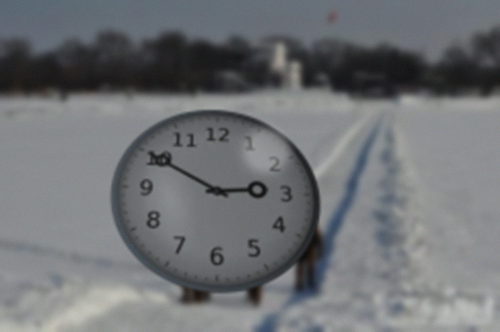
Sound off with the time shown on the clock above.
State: 2:50
